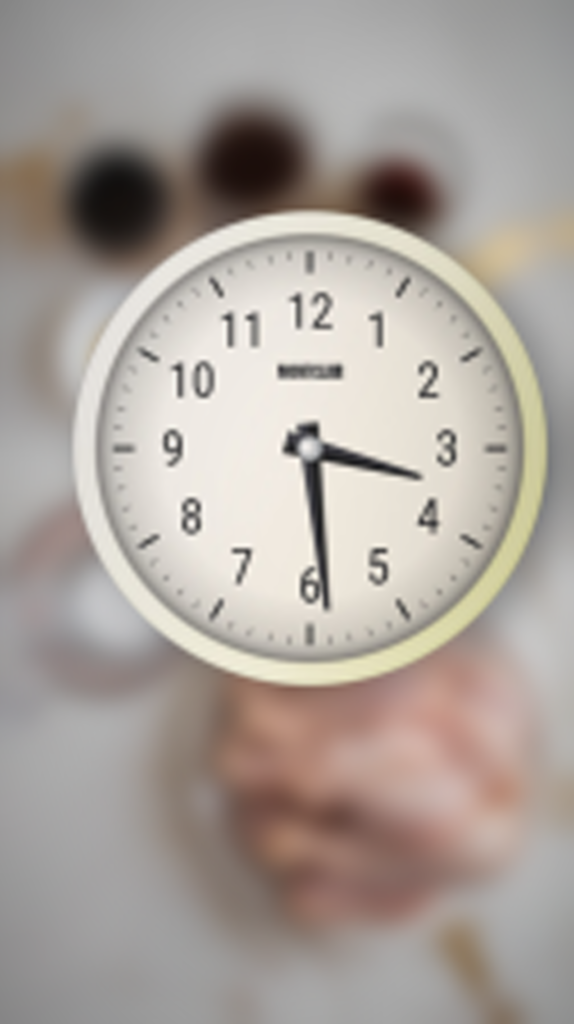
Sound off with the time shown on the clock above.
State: 3:29
